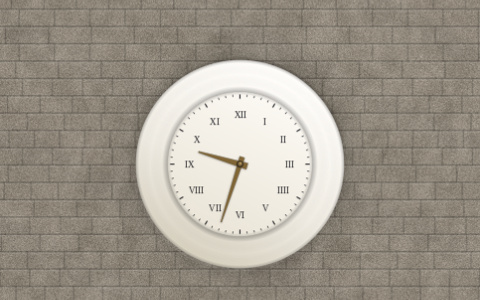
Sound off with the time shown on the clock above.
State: 9:33
